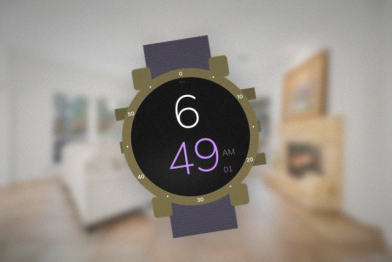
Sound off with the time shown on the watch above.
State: 6:49:01
